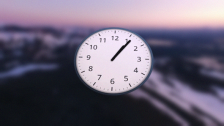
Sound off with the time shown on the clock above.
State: 1:06
